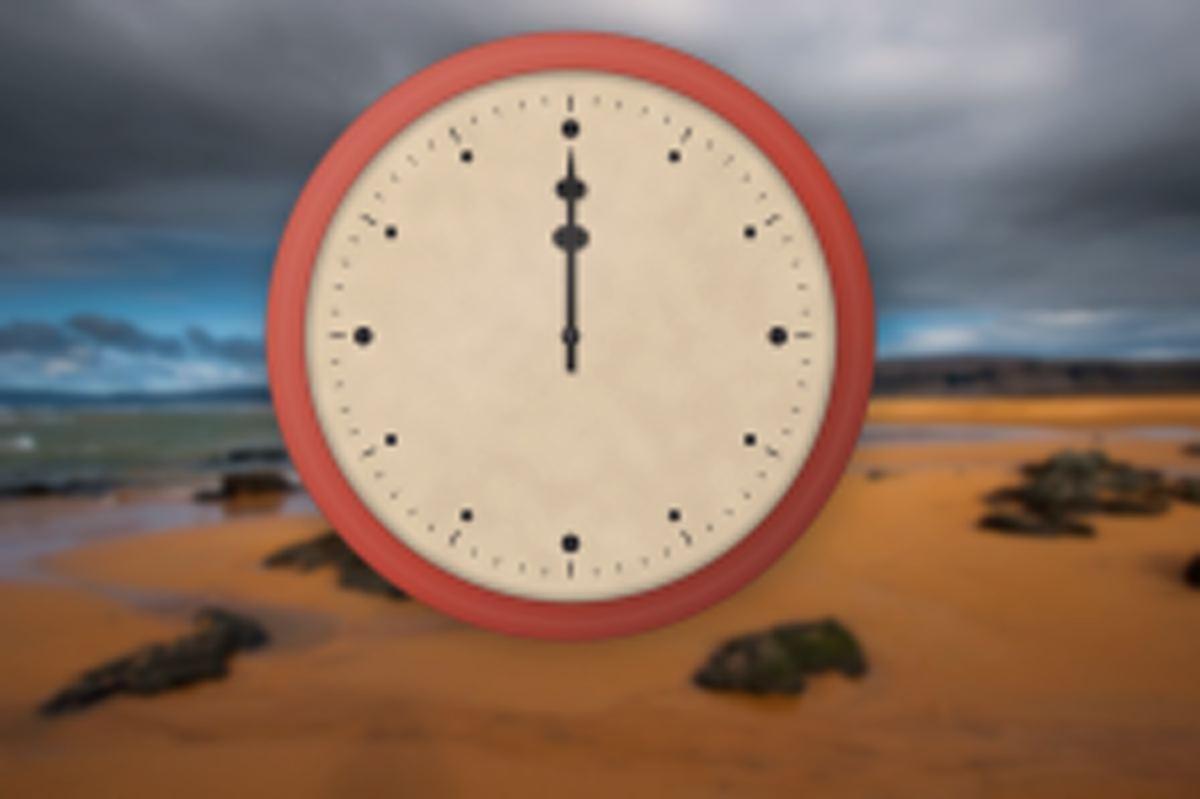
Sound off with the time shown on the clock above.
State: 12:00
